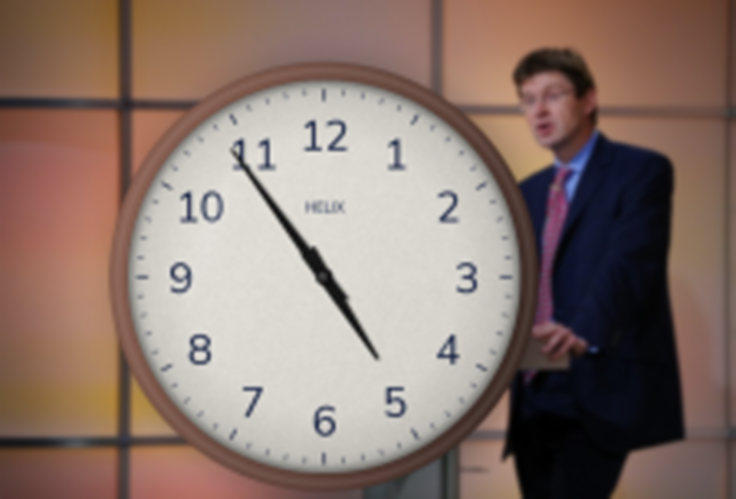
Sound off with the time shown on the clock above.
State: 4:54
